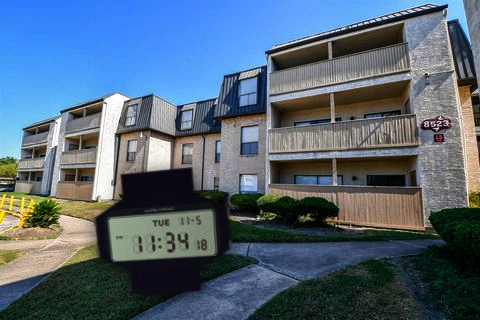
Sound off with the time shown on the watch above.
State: 11:34:18
